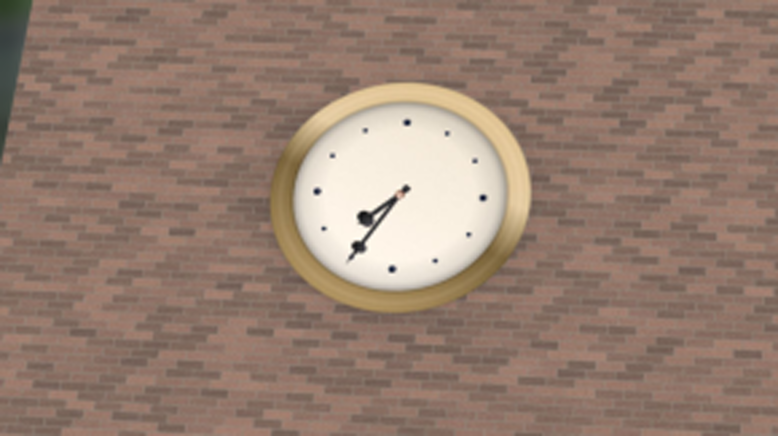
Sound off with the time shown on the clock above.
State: 7:35
